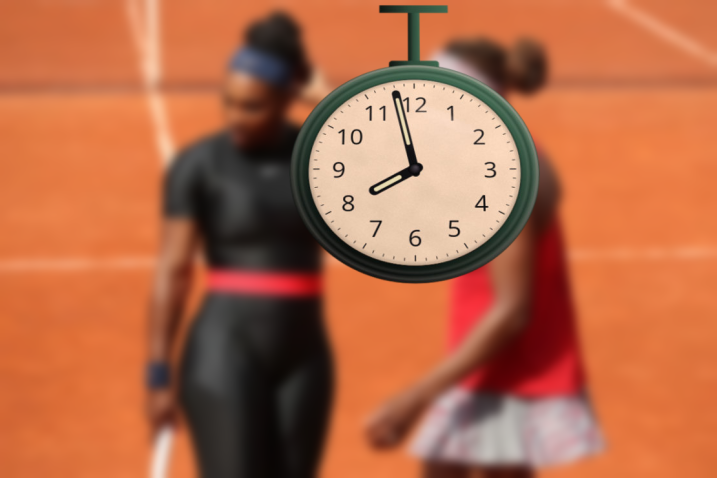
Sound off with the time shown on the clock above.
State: 7:58
